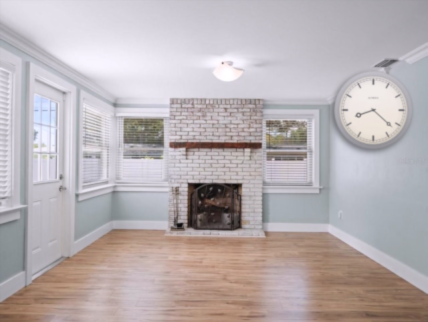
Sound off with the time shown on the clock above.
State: 8:22
